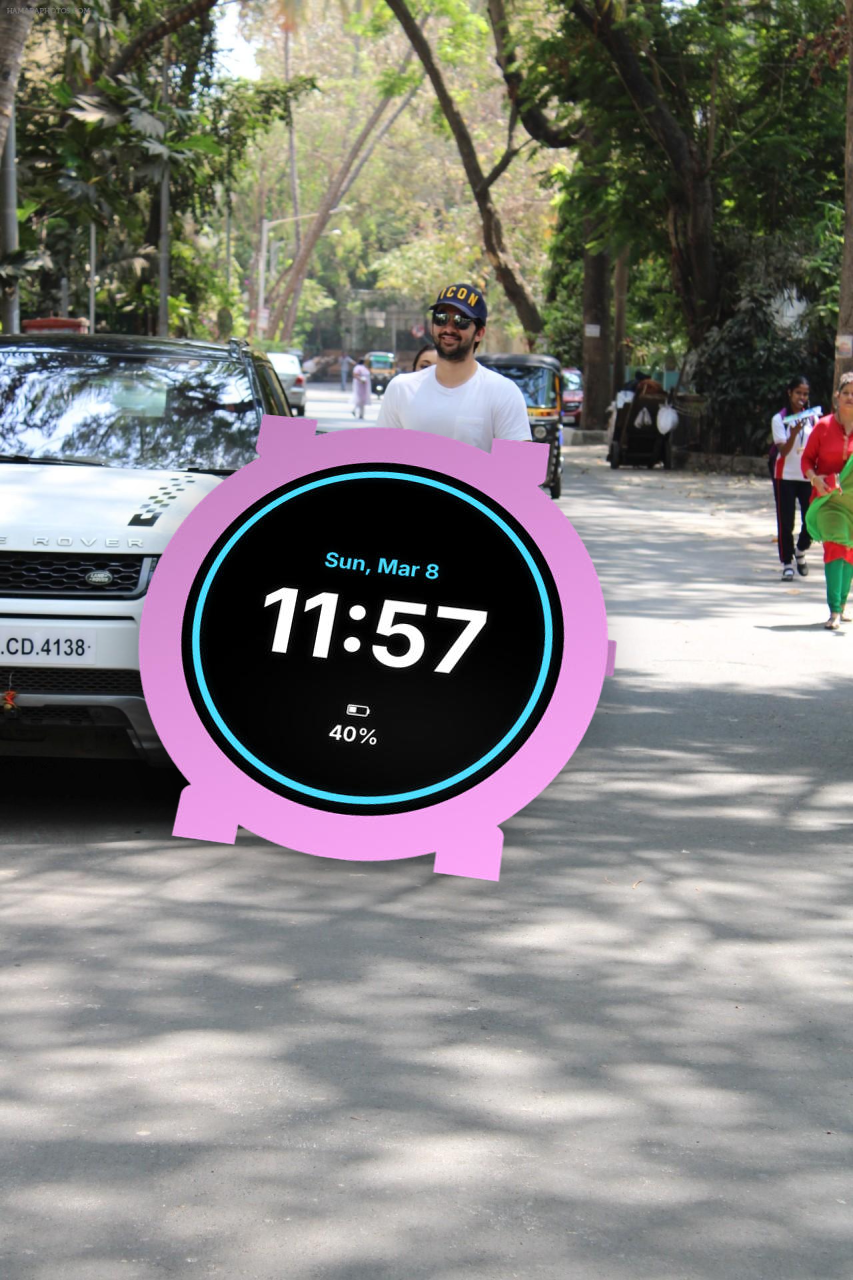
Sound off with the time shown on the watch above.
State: 11:57
